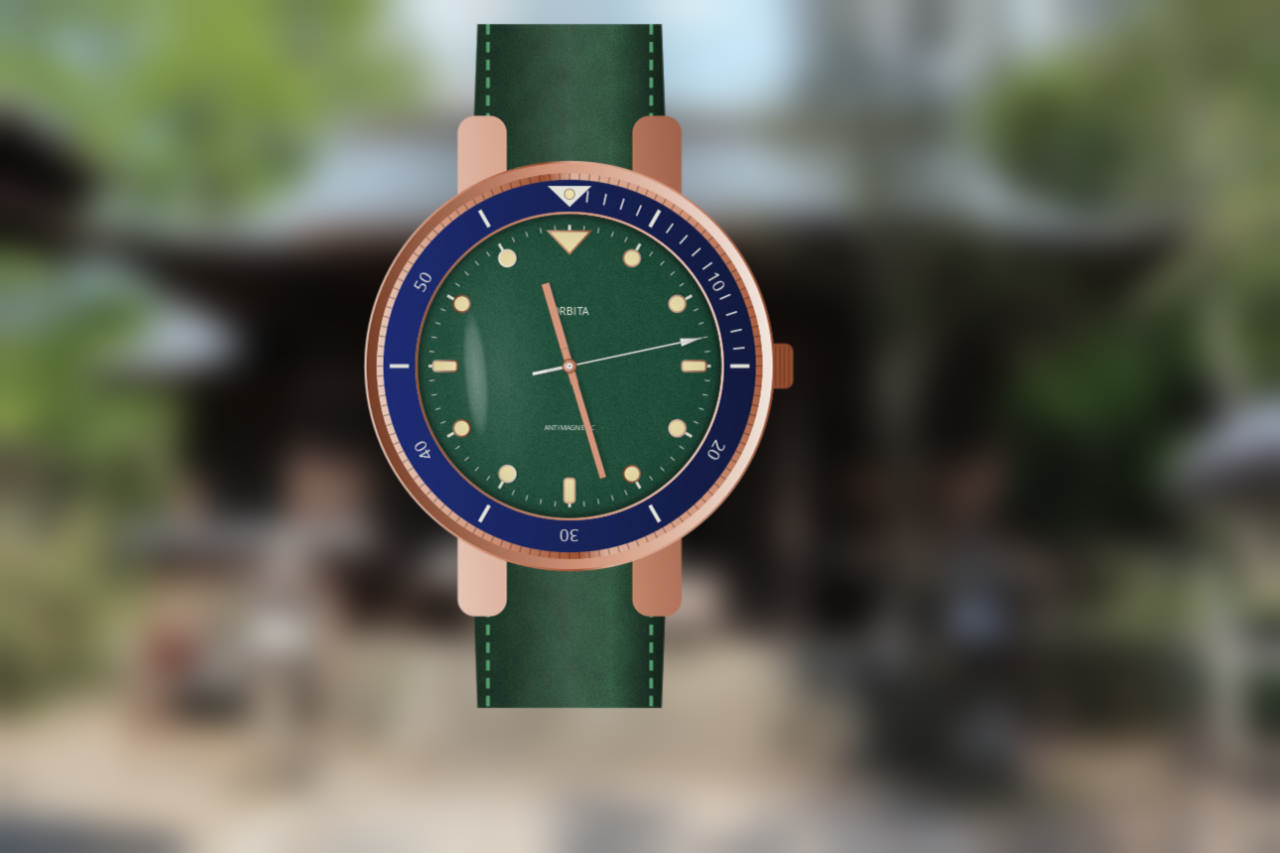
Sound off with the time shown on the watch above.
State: 11:27:13
